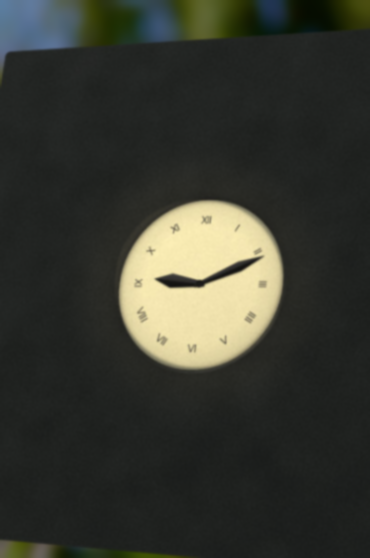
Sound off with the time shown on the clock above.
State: 9:11
